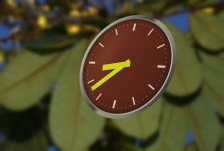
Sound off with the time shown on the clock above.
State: 8:38
